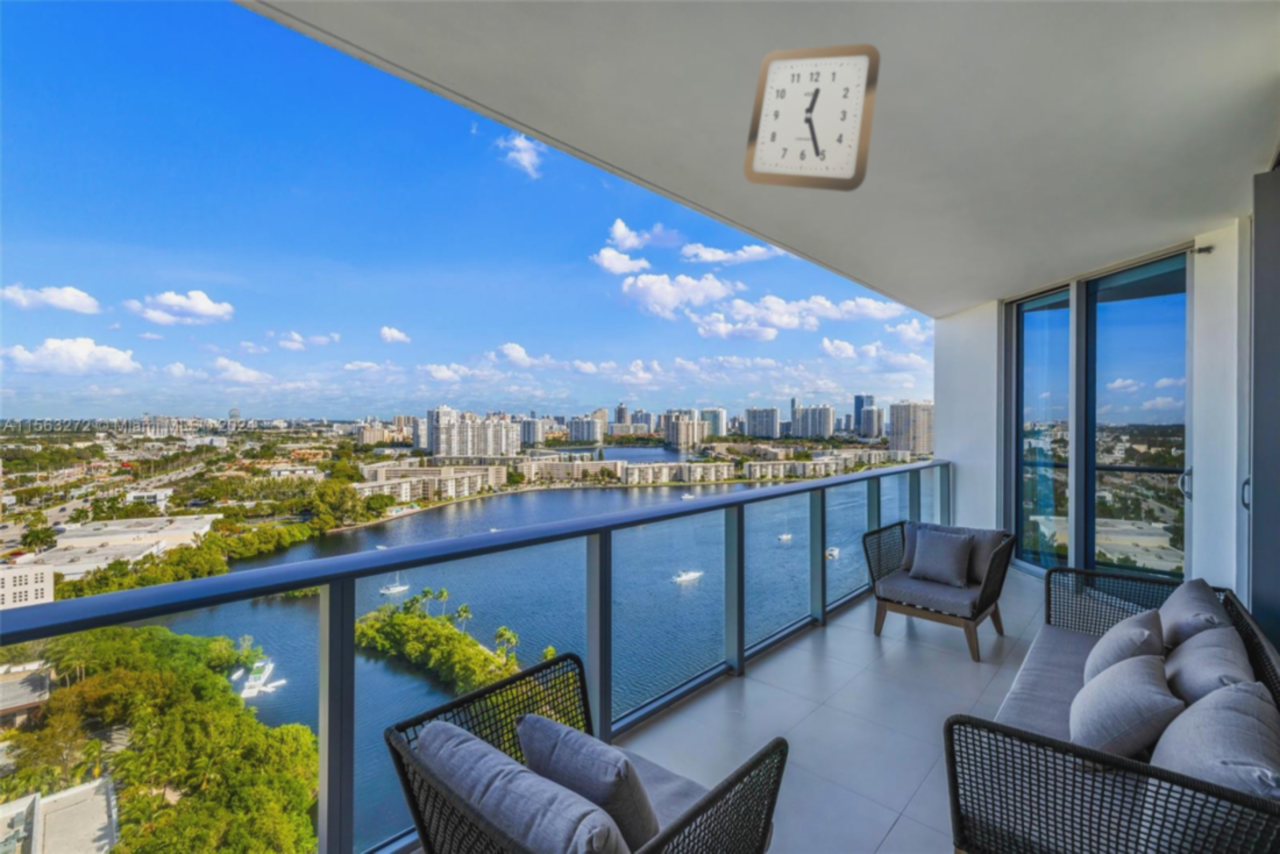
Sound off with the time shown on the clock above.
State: 12:26
